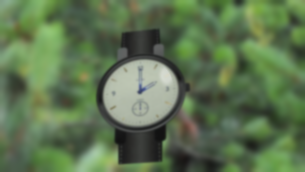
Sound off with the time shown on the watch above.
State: 2:00
